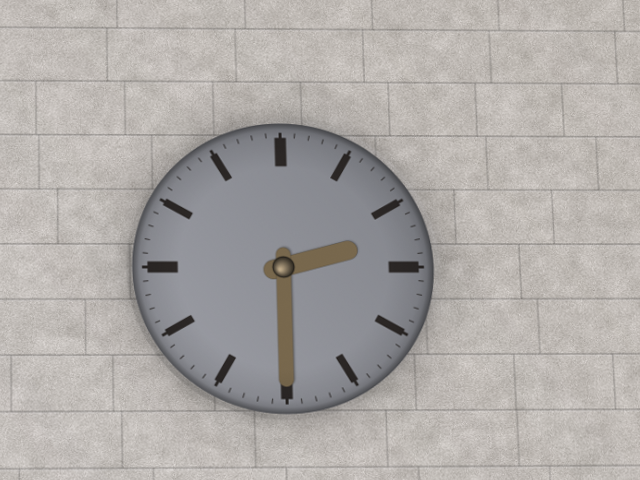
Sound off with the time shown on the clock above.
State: 2:30
